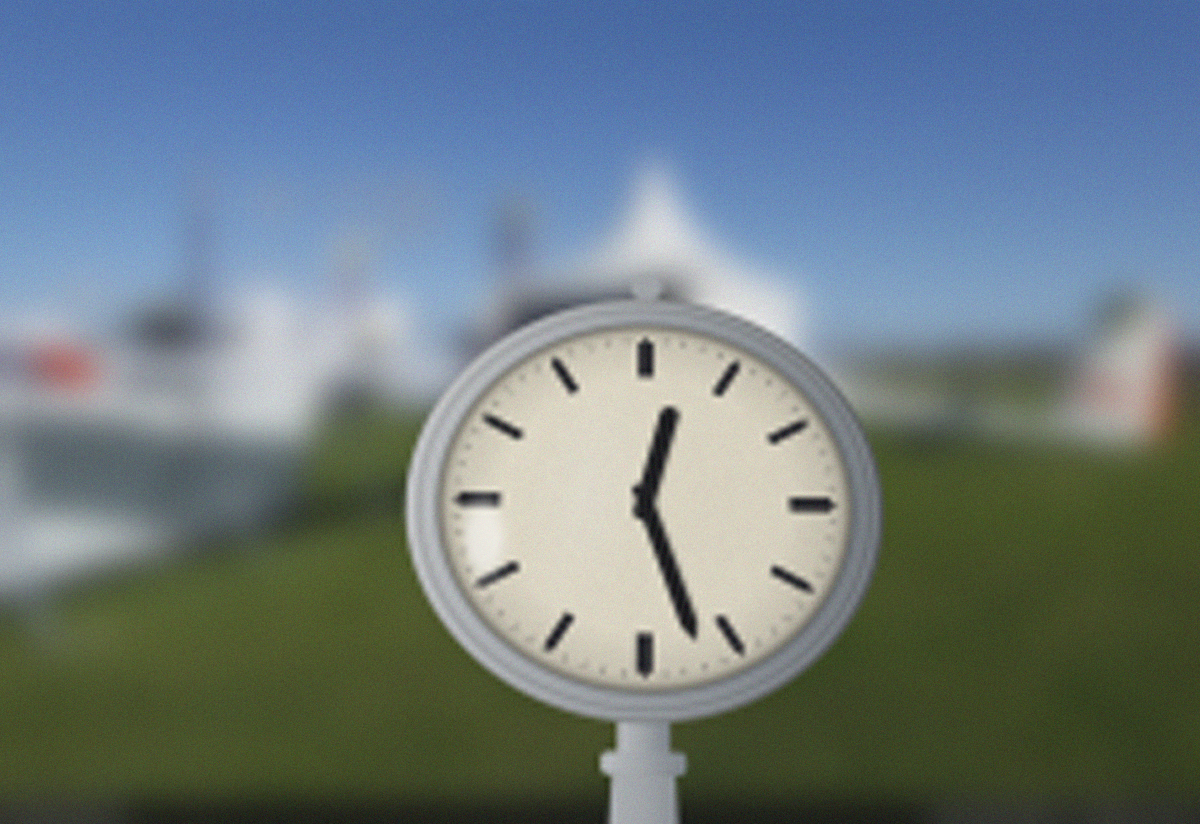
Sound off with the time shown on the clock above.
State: 12:27
